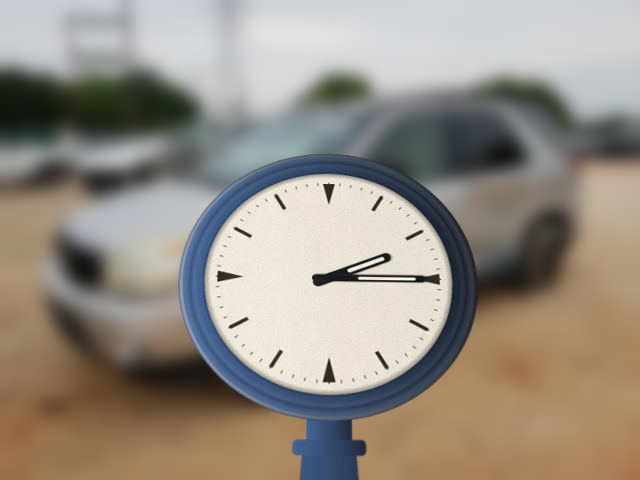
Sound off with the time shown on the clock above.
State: 2:15
